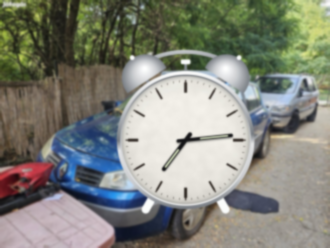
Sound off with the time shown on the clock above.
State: 7:14
